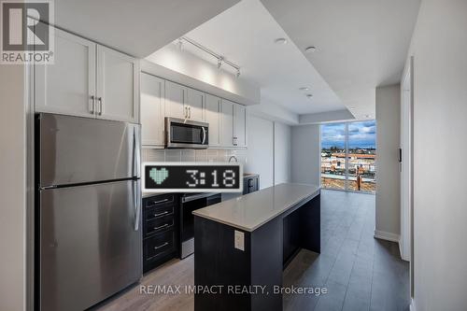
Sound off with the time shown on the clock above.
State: 3:18
